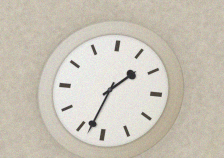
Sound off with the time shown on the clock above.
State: 1:33
